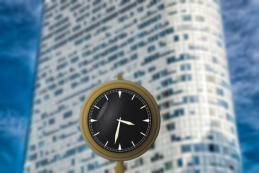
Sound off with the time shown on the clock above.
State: 3:32
